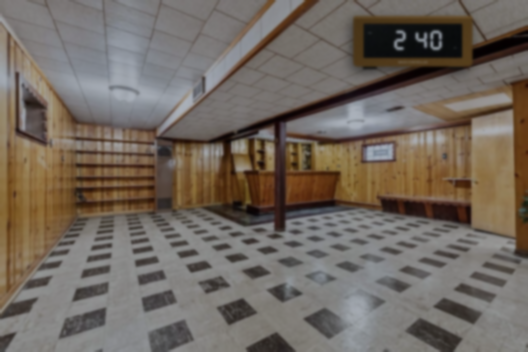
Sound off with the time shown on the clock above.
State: 2:40
